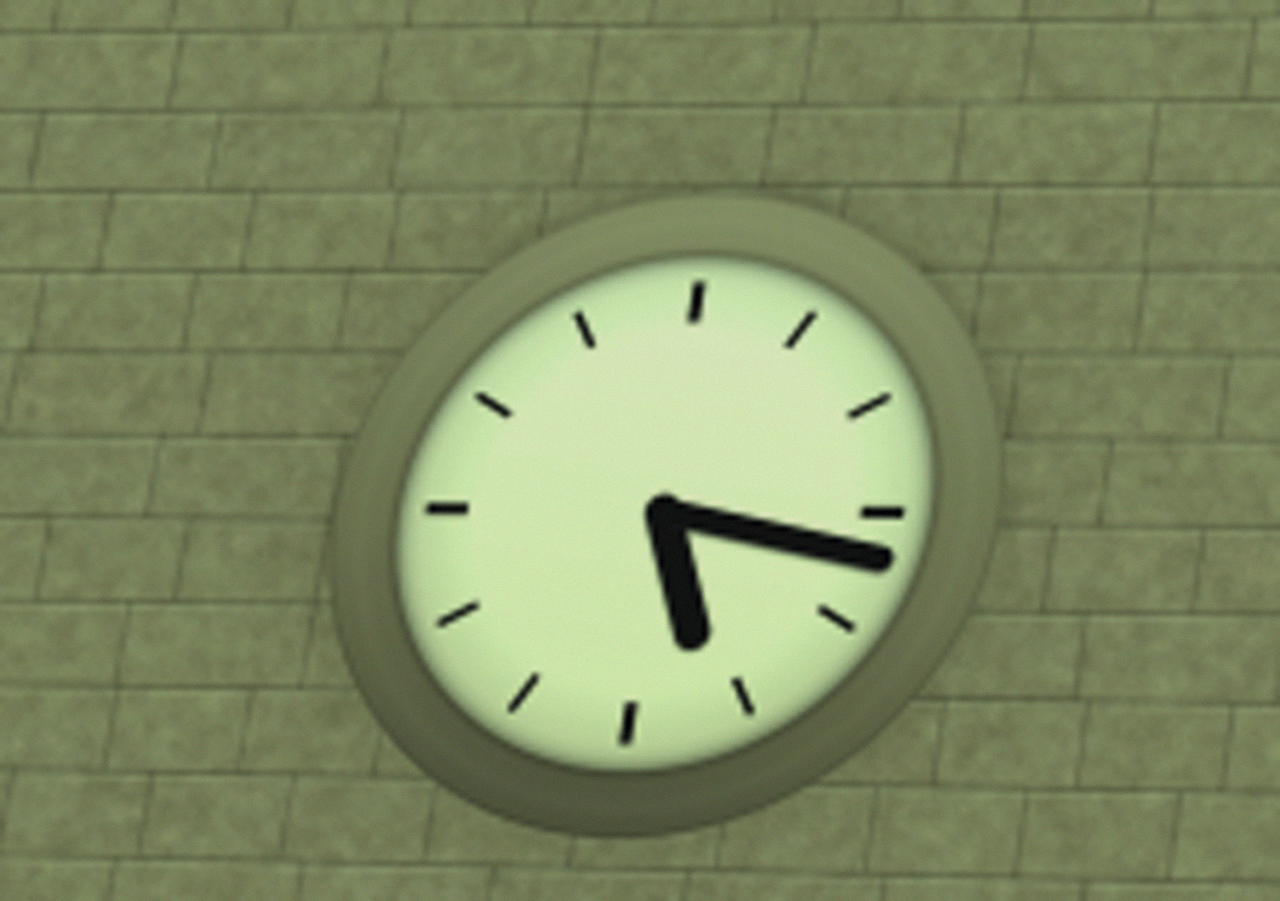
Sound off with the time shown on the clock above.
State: 5:17
